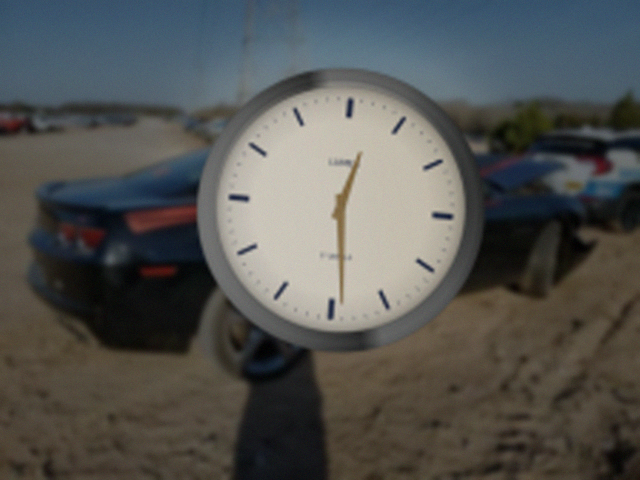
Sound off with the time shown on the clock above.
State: 12:29
